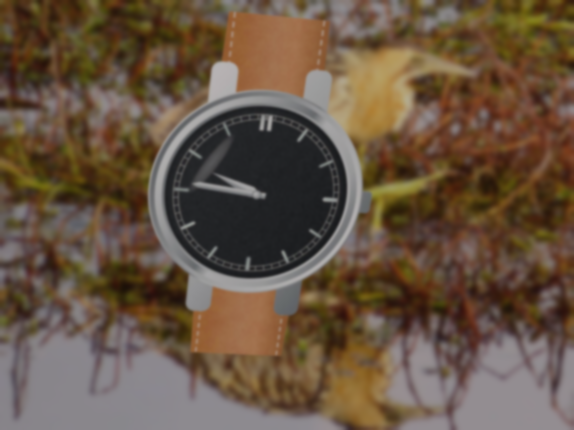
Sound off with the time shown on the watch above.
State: 9:46
